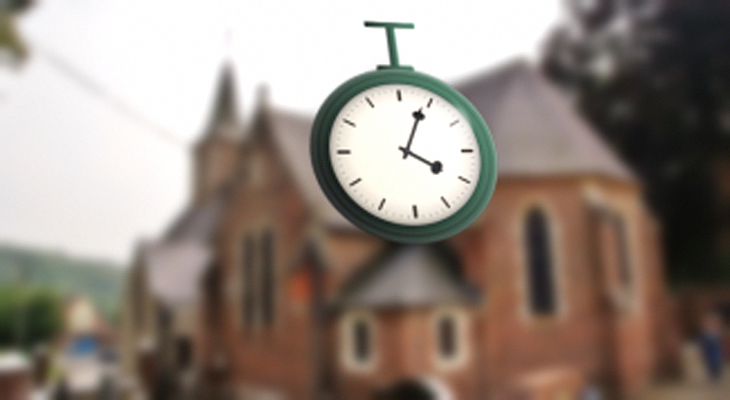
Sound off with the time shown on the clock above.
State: 4:04
